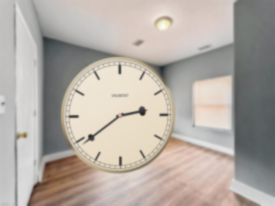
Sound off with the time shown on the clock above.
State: 2:39
